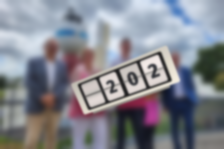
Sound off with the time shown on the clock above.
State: 2:02
